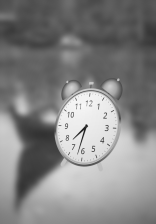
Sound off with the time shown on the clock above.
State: 7:32
